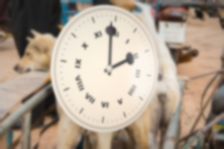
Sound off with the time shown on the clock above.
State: 1:59
